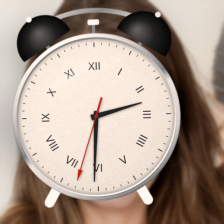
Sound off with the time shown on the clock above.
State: 2:30:33
